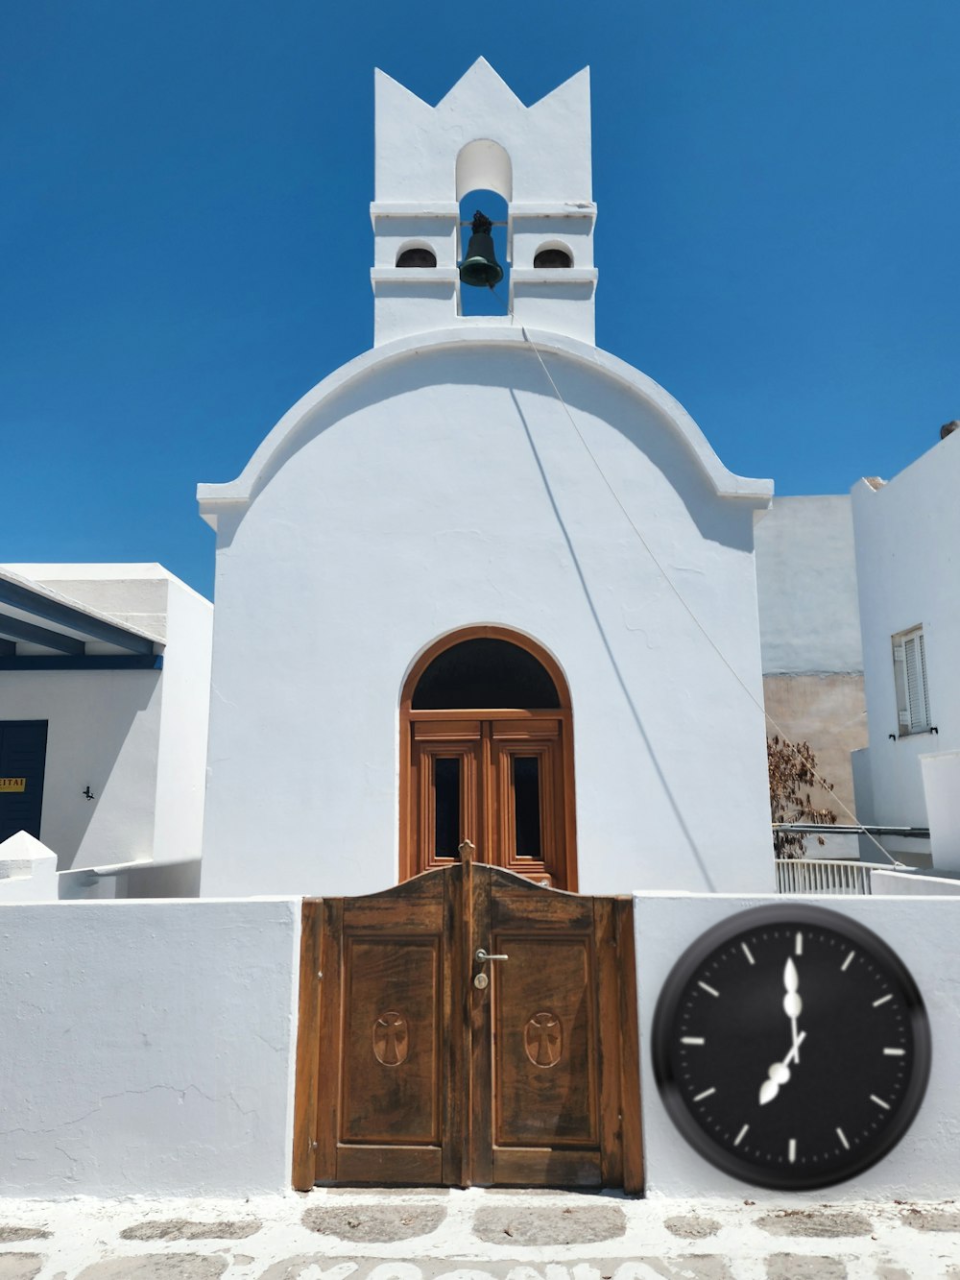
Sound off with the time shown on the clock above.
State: 6:59
